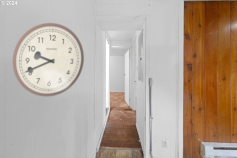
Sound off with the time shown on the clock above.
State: 9:41
